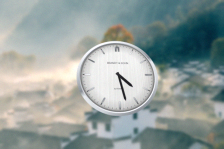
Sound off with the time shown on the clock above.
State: 4:28
